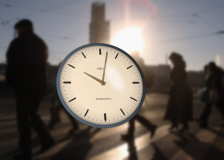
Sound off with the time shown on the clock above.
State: 10:02
